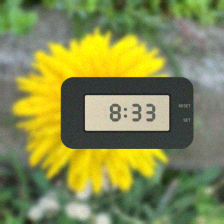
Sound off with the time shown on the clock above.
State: 8:33
